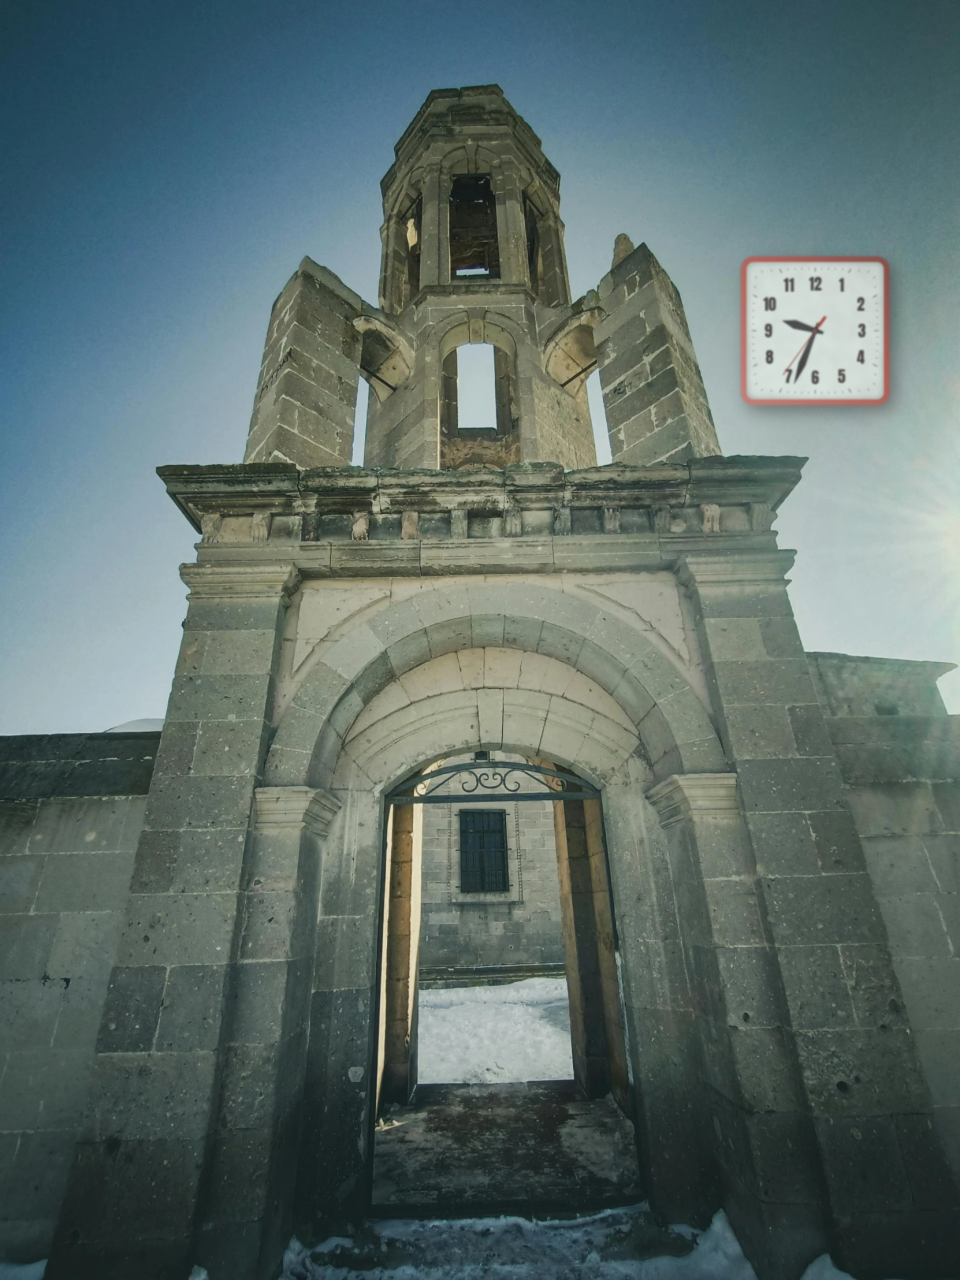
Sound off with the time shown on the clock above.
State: 9:33:36
